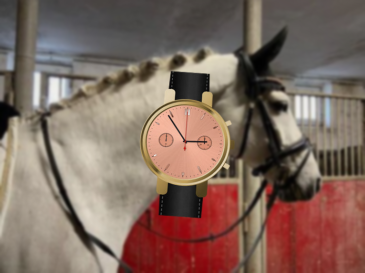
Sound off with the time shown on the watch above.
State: 2:54
